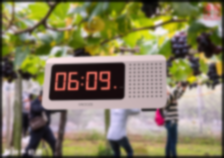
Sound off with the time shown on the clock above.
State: 6:09
